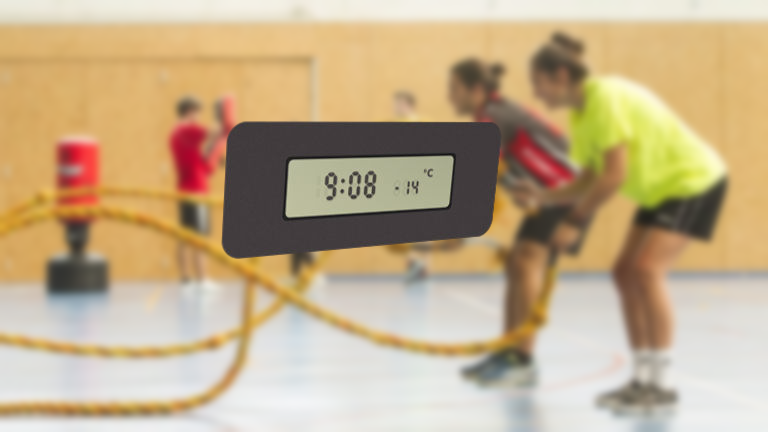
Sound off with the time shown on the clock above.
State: 9:08
